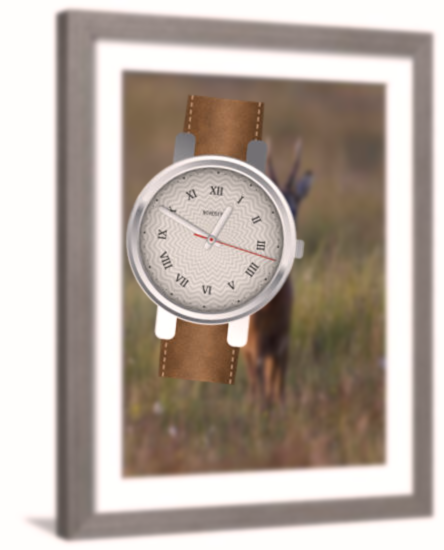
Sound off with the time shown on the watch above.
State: 12:49:17
